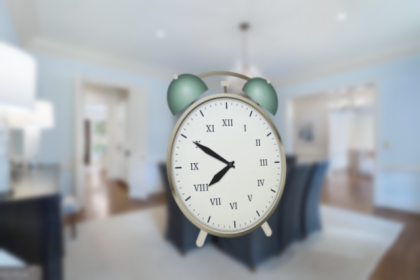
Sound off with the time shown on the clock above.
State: 7:50
